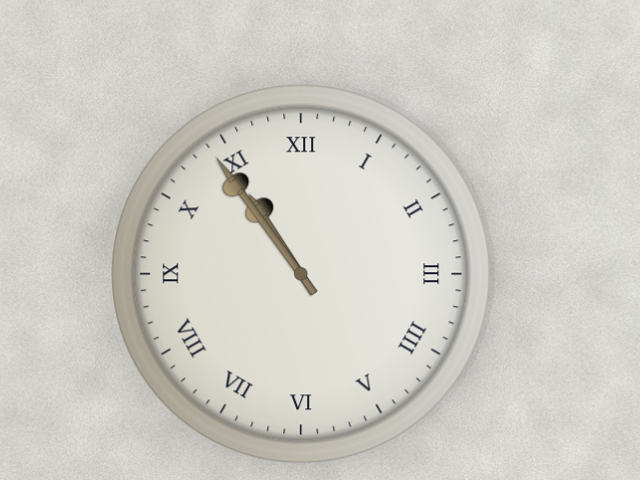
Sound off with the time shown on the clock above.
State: 10:54
